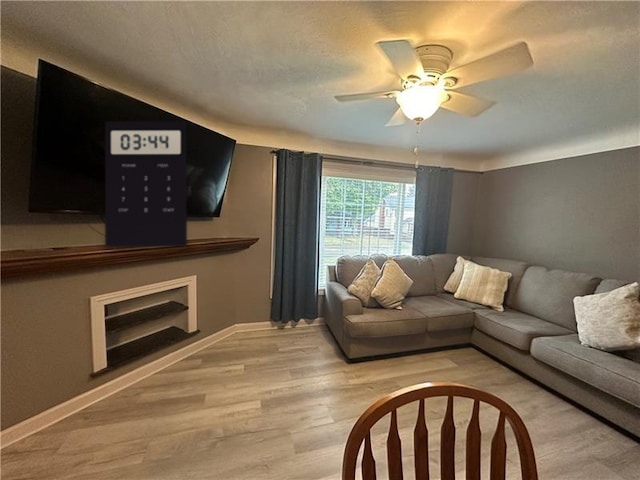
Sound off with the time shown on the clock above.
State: 3:44
